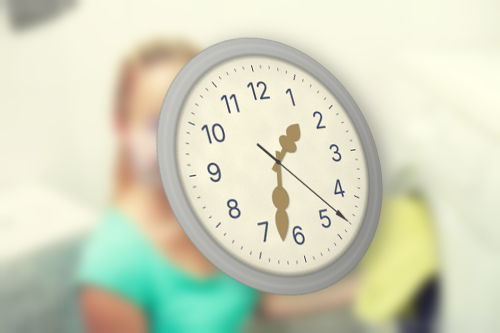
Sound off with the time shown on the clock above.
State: 1:32:23
